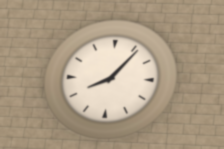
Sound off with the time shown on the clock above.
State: 8:06
